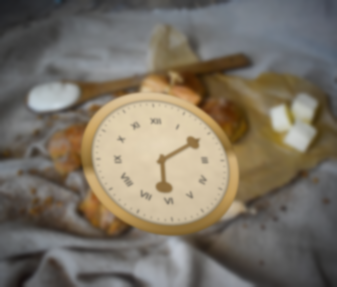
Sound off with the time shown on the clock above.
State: 6:10
